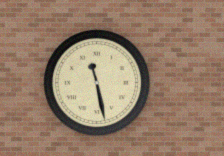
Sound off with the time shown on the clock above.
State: 11:28
